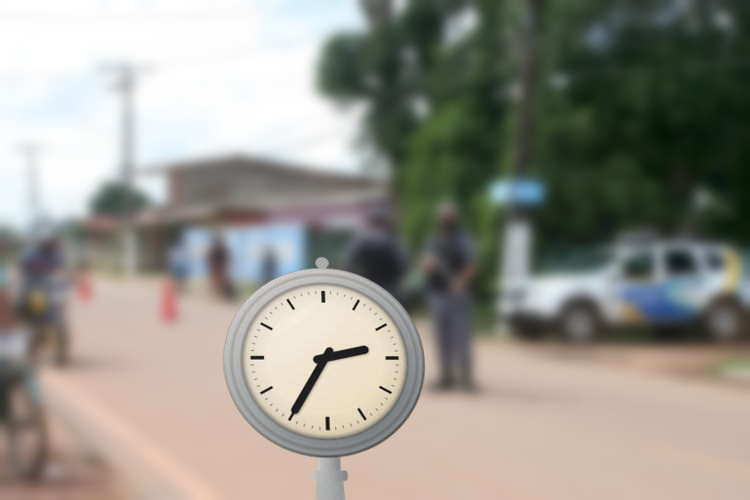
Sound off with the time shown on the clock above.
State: 2:35
